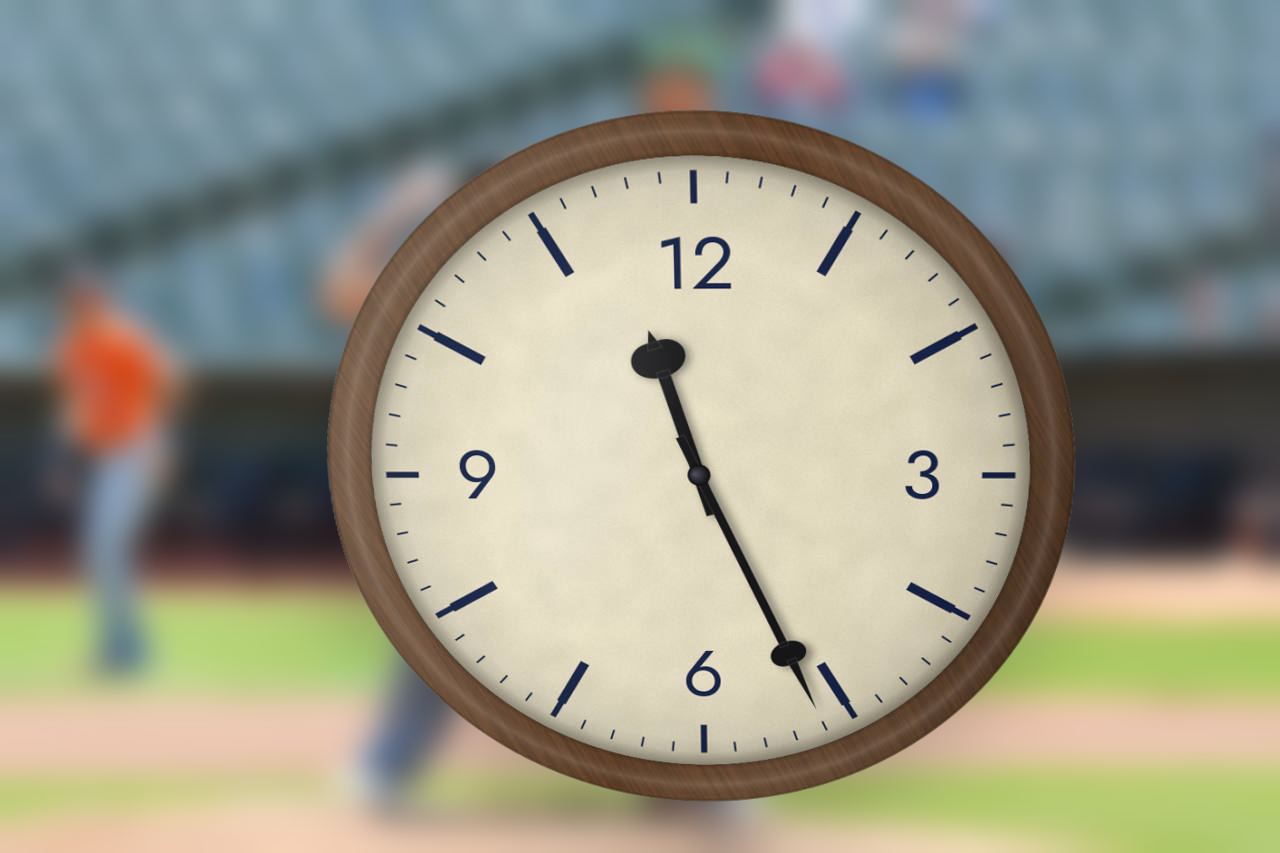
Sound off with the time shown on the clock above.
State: 11:26
